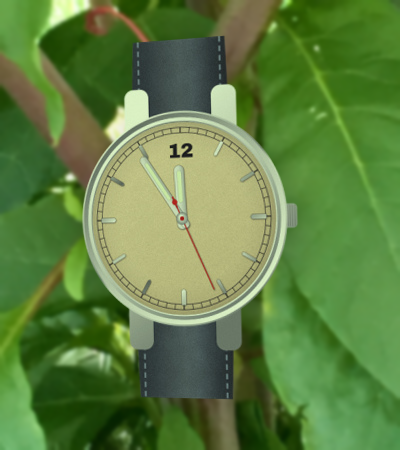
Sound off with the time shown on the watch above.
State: 11:54:26
